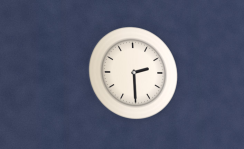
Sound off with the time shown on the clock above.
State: 2:30
